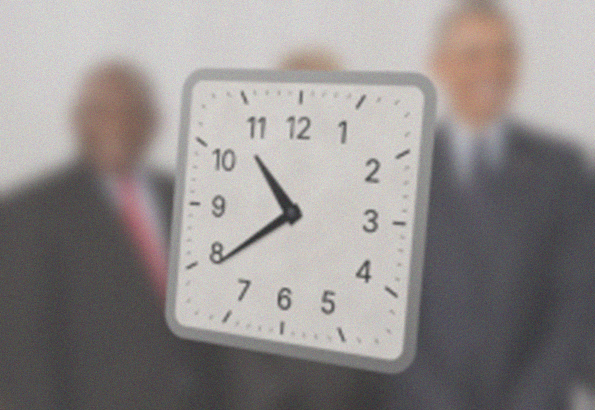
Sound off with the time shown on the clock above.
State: 10:39
